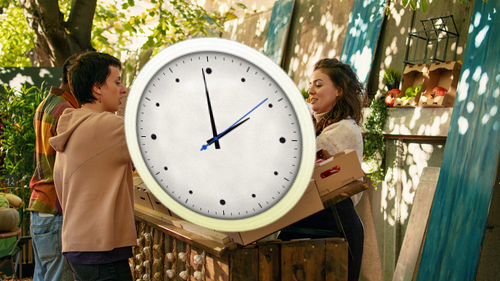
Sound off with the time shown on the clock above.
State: 1:59:09
